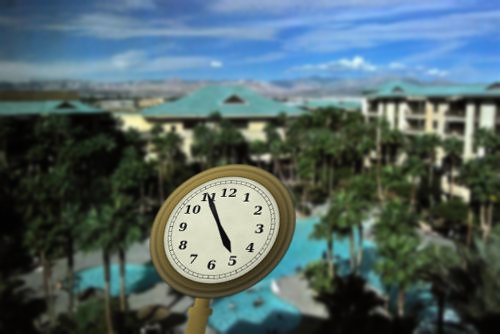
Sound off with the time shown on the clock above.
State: 4:55
